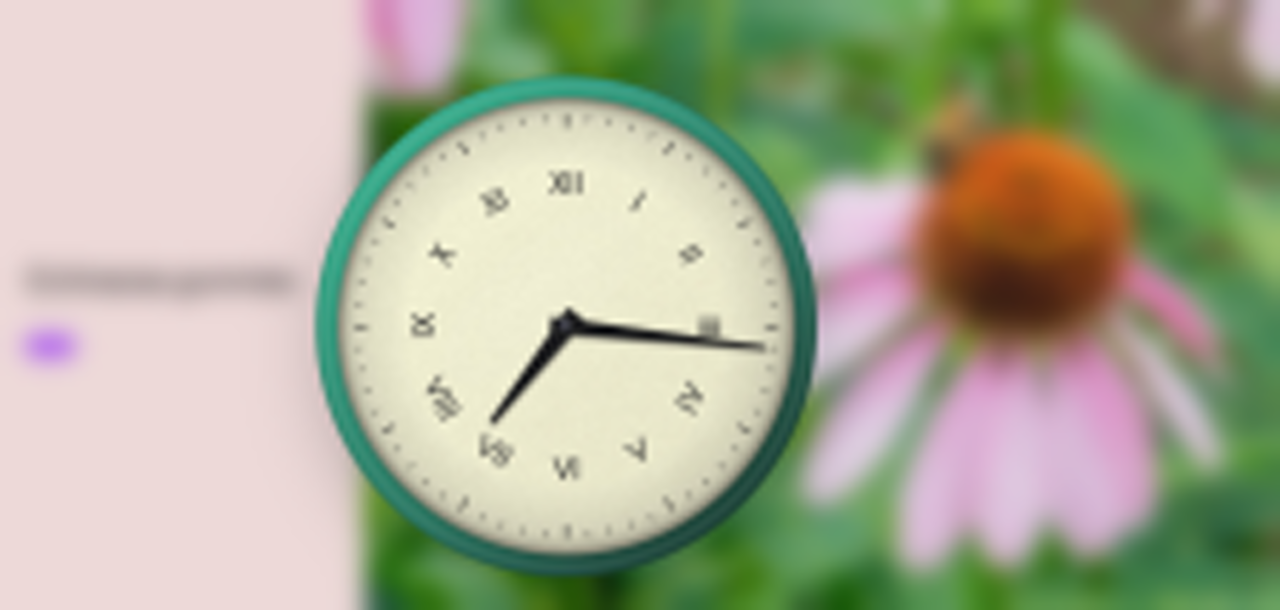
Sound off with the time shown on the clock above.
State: 7:16
